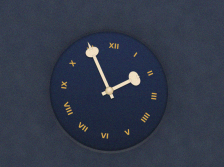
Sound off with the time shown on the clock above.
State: 1:55
